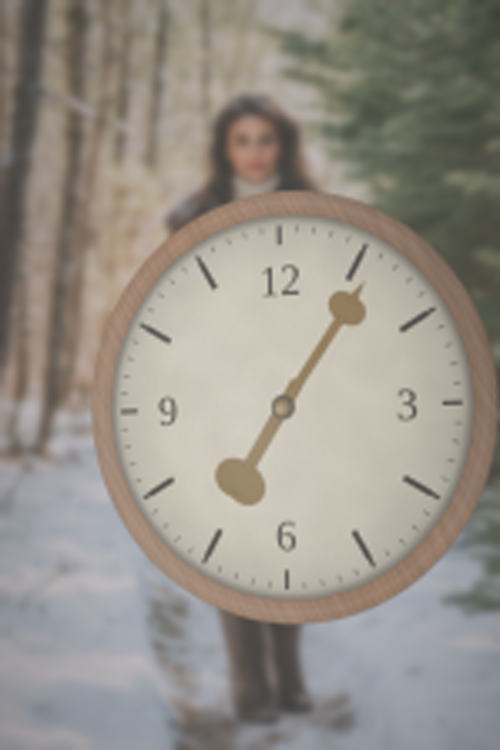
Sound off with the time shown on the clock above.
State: 7:06
